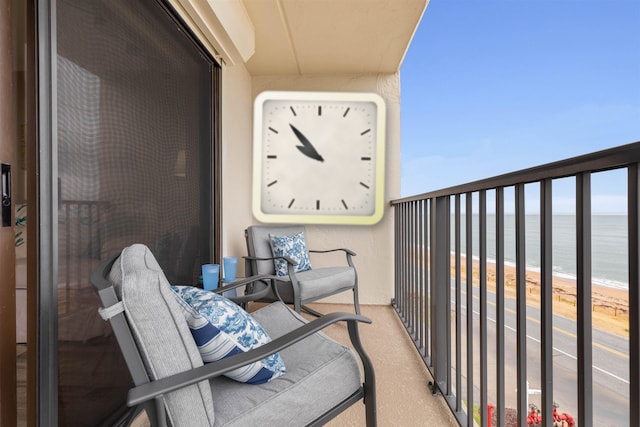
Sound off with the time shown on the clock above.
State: 9:53
